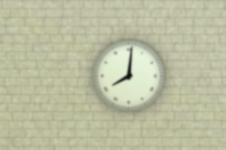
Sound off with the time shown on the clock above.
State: 8:01
